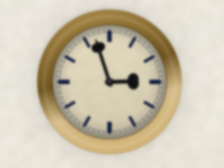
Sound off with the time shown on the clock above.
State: 2:57
